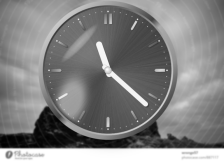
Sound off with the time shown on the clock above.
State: 11:22
